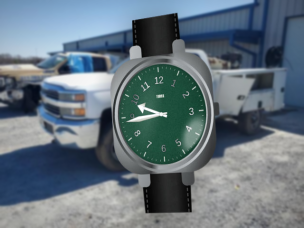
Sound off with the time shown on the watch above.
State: 9:44
